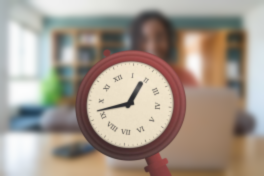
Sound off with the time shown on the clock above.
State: 1:47
